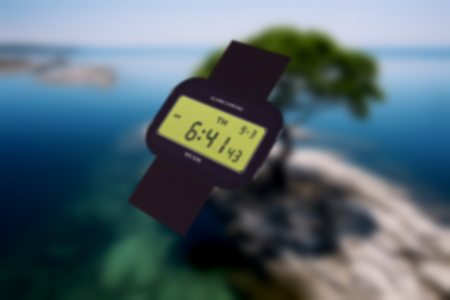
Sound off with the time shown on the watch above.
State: 6:41:43
